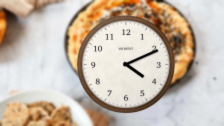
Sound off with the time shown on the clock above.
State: 4:11
